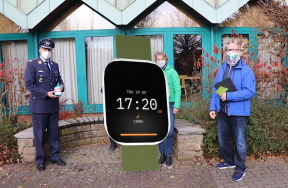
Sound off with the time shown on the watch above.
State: 17:20
